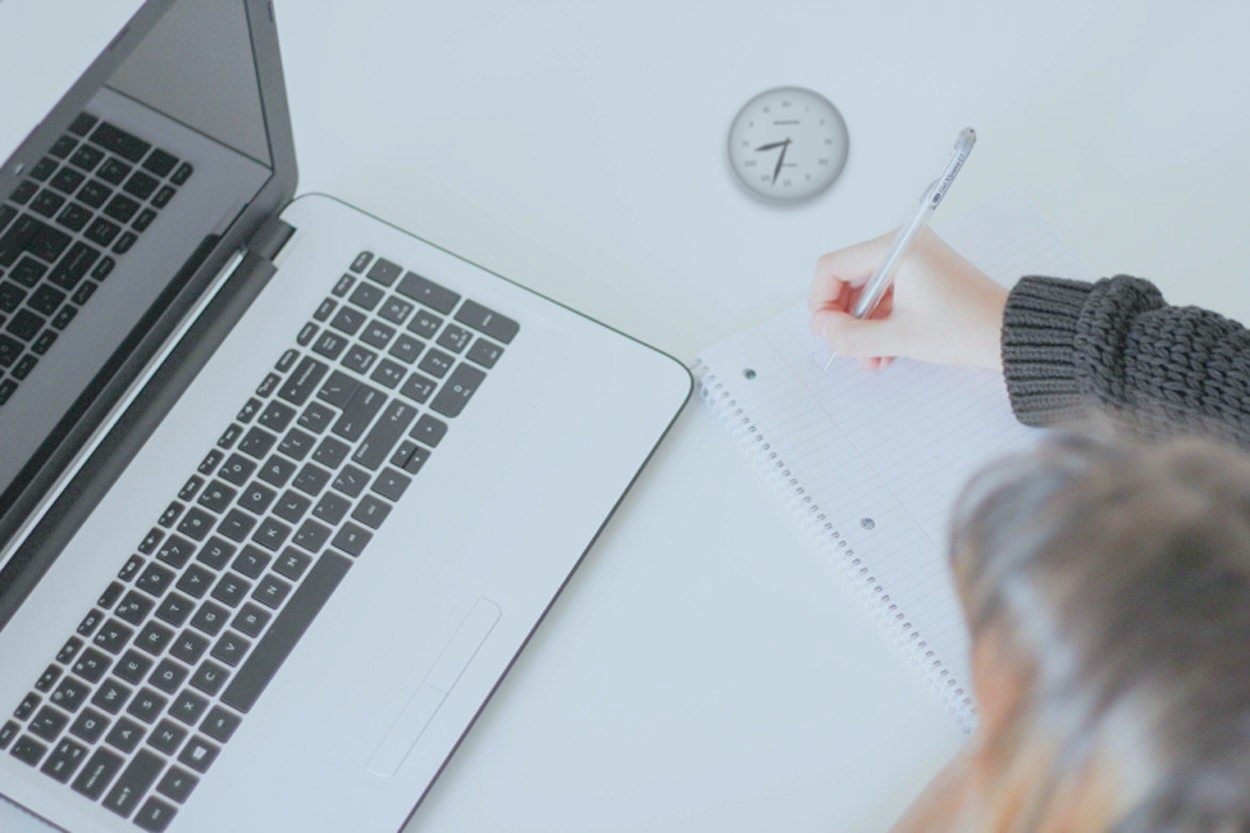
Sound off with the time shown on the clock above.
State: 8:33
